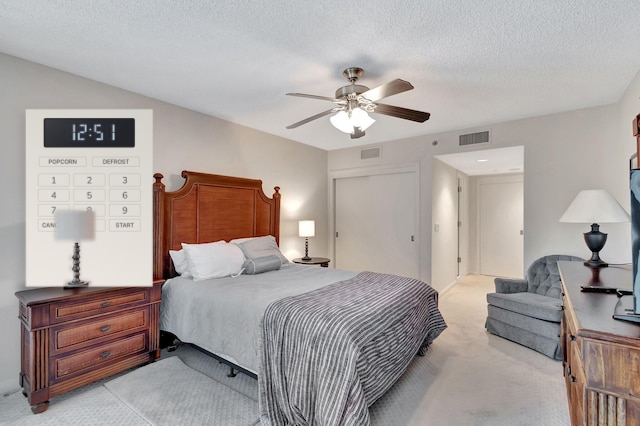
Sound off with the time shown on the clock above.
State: 12:51
